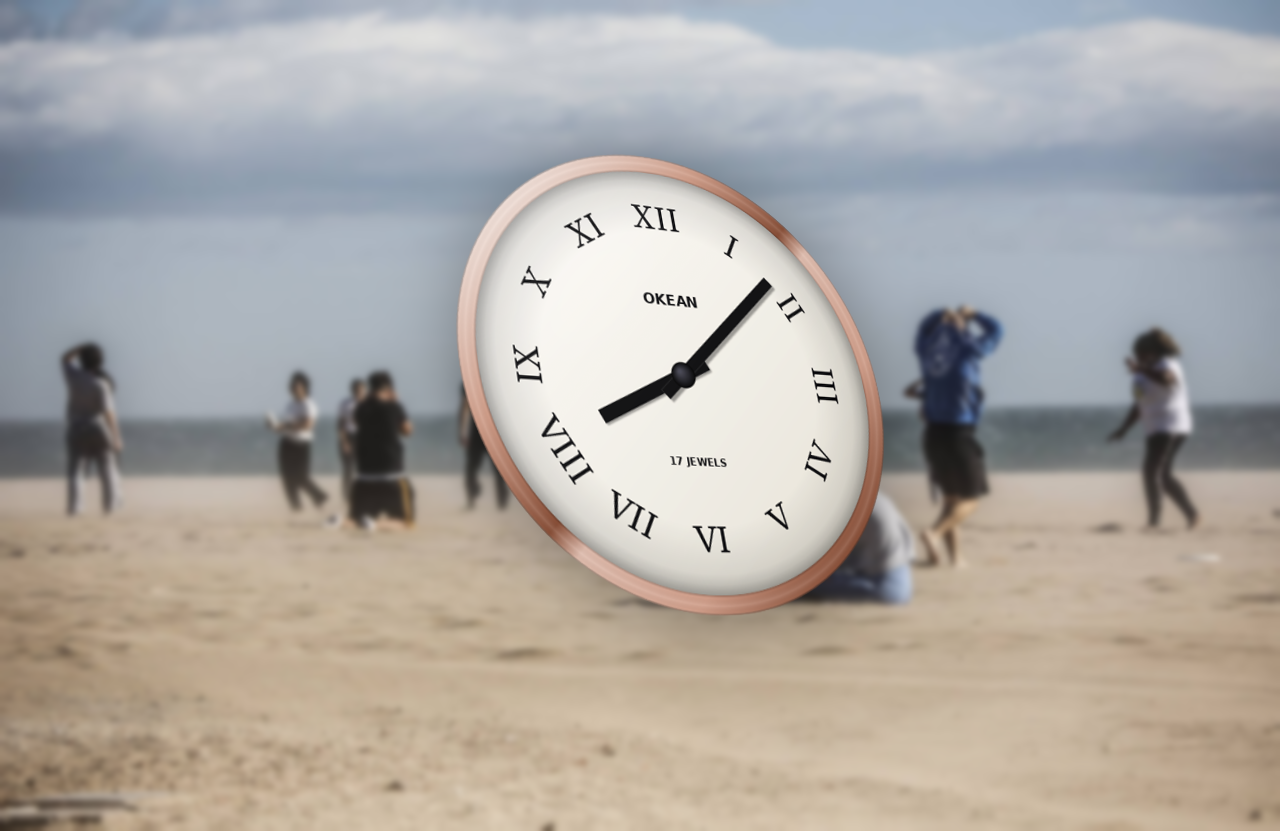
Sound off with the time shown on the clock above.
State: 8:08
